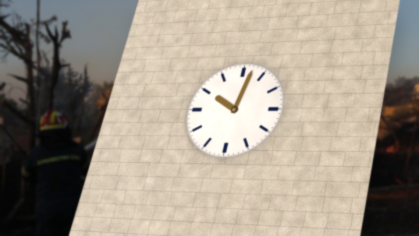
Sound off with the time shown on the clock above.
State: 10:02
